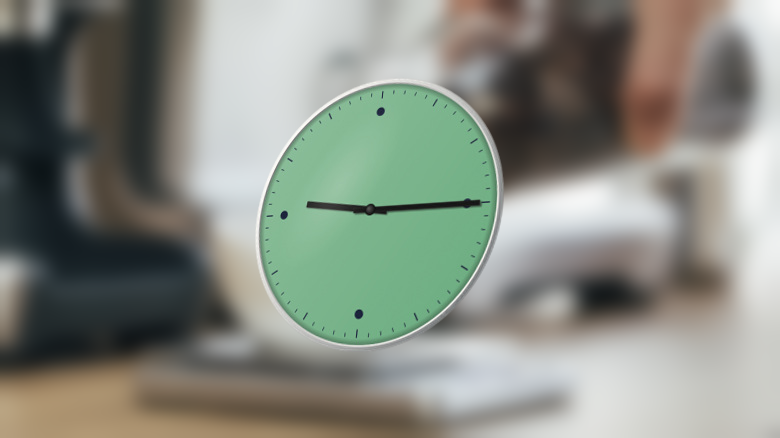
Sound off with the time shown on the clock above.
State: 9:15
